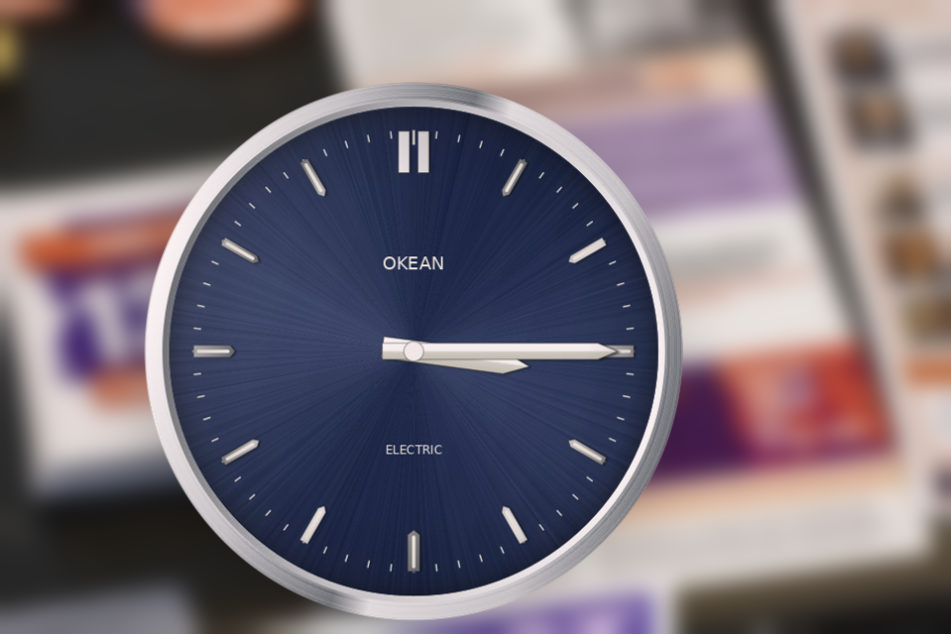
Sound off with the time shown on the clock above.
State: 3:15
